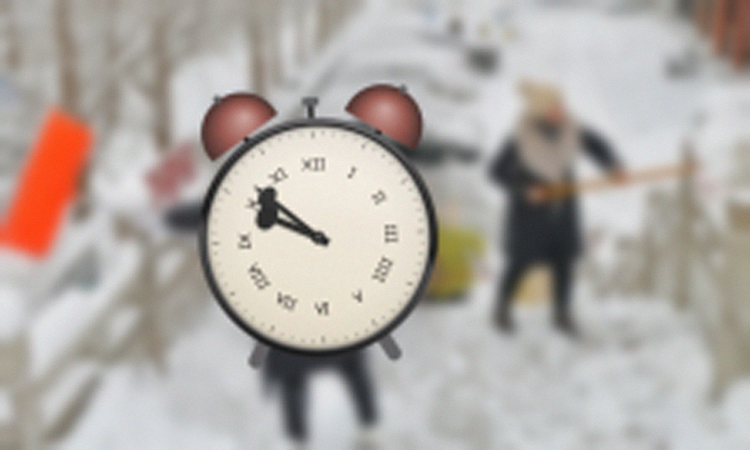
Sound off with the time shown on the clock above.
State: 9:52
